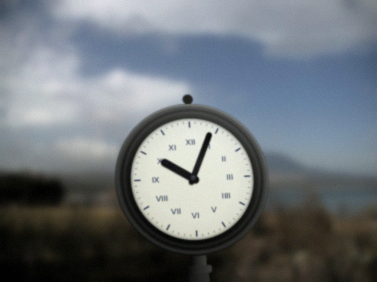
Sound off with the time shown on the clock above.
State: 10:04
